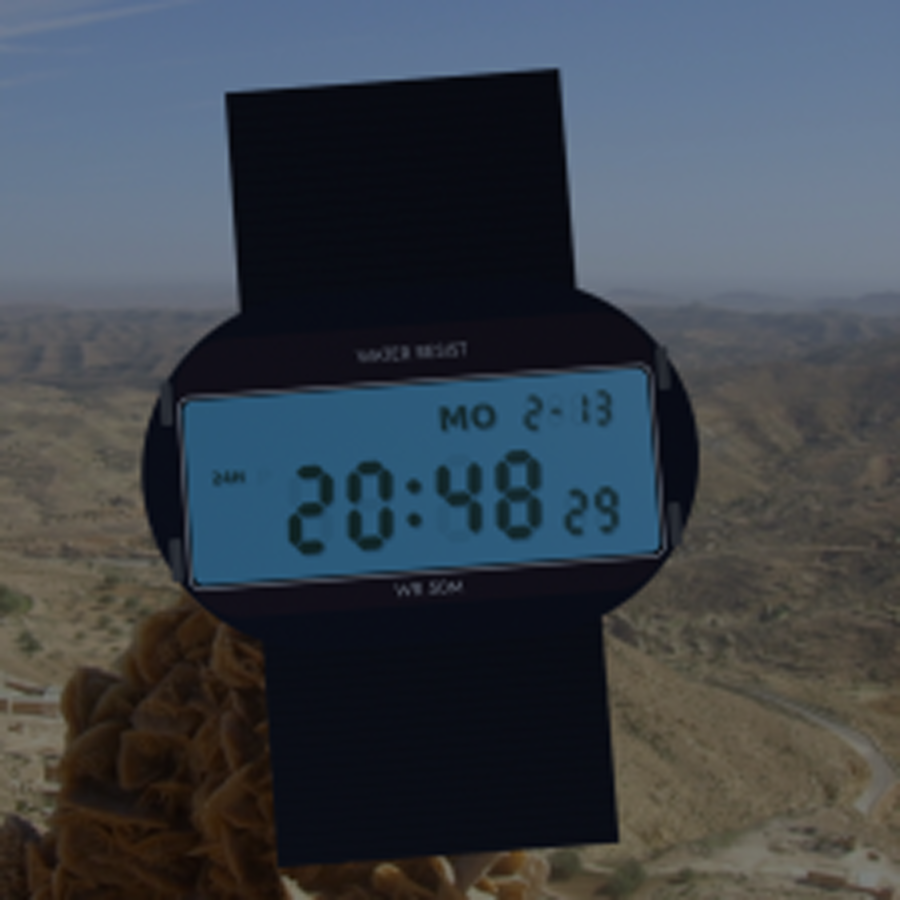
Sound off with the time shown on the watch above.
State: 20:48:29
